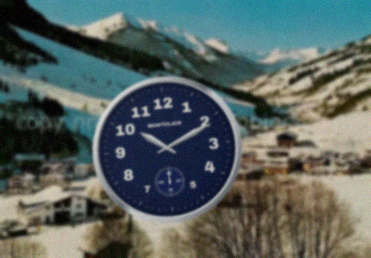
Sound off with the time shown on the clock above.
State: 10:11
